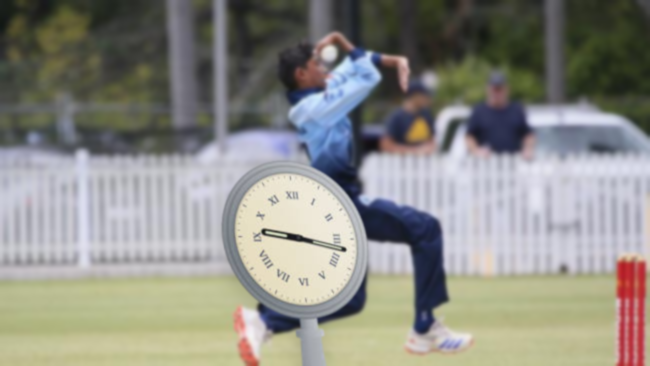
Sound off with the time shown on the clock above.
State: 9:17
